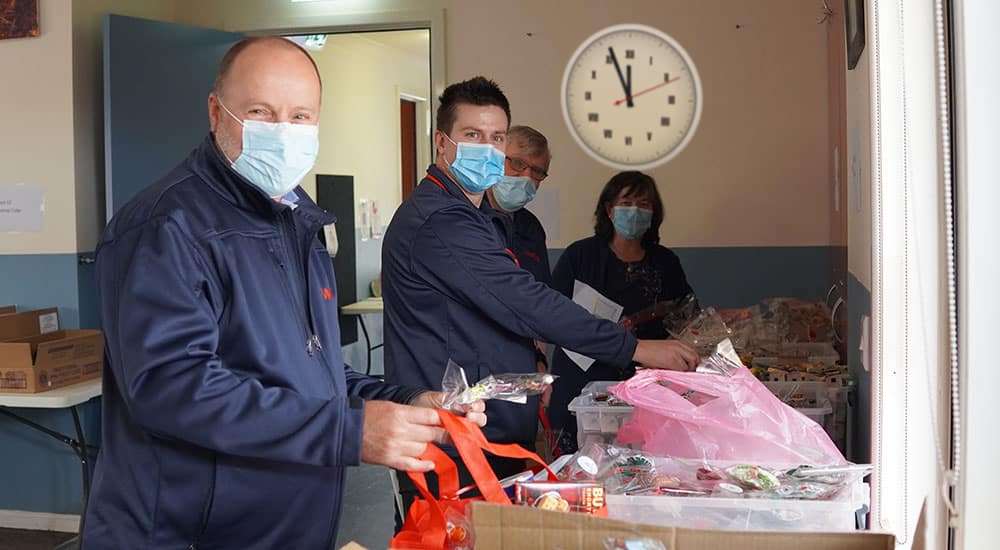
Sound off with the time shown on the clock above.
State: 11:56:11
